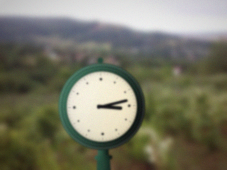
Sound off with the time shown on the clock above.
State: 3:13
